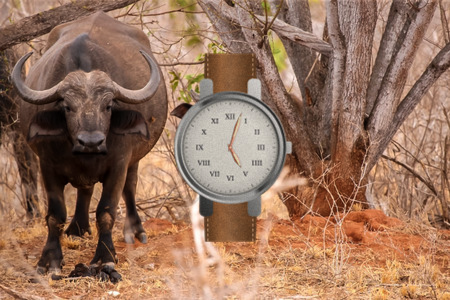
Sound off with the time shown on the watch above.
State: 5:03
